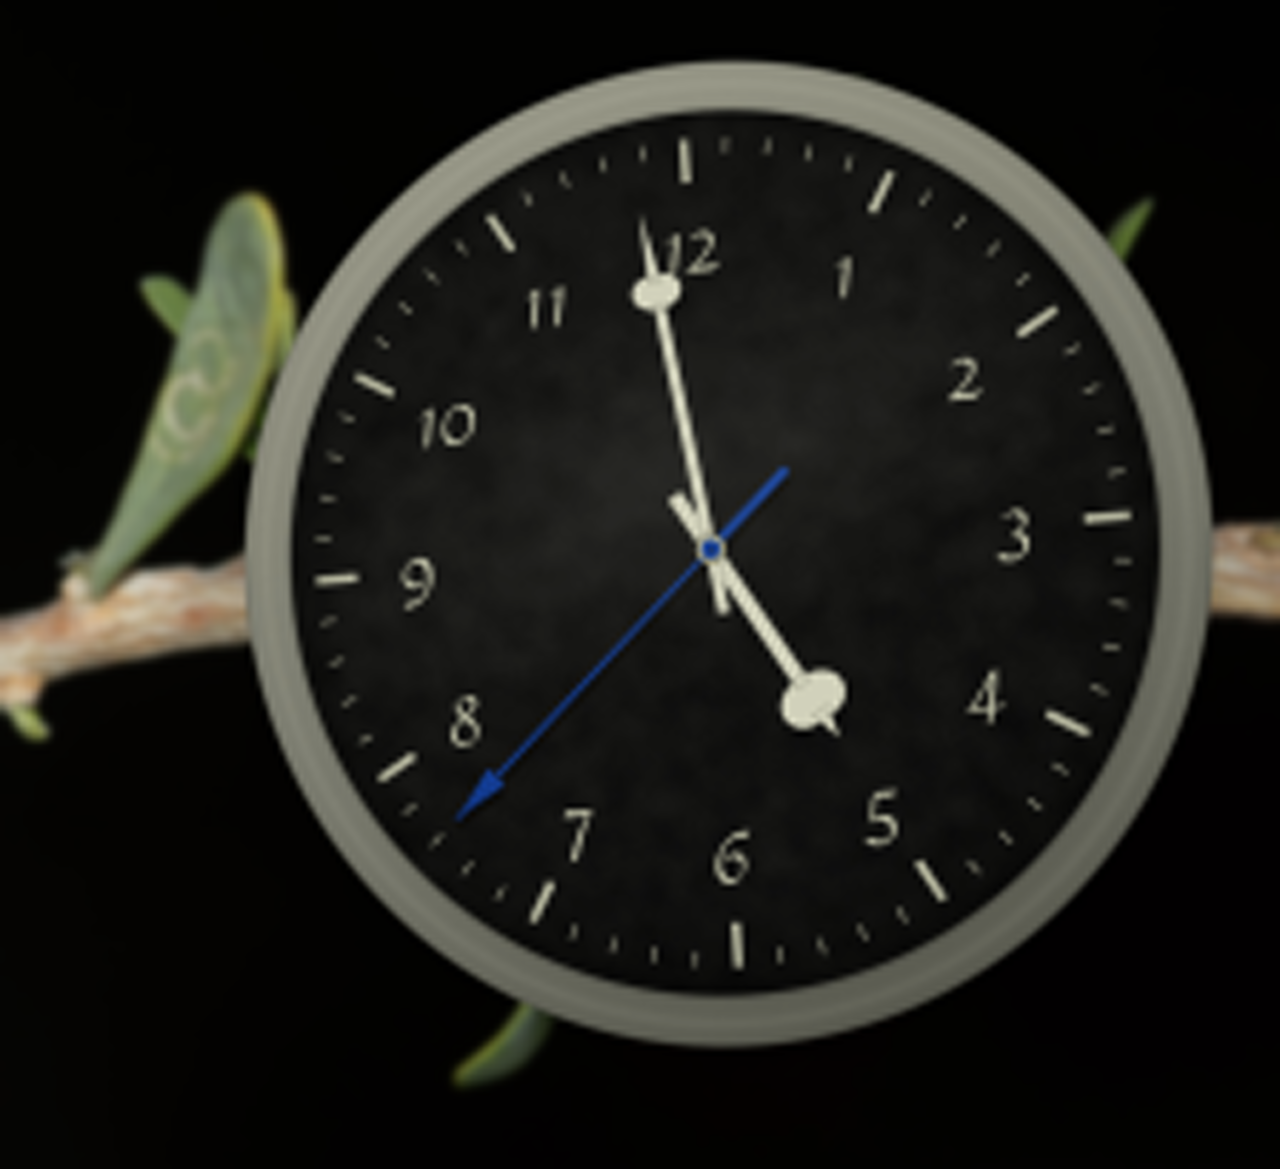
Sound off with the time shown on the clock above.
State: 4:58:38
